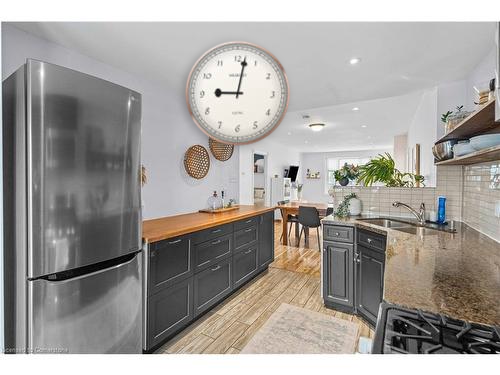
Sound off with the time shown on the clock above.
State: 9:02
